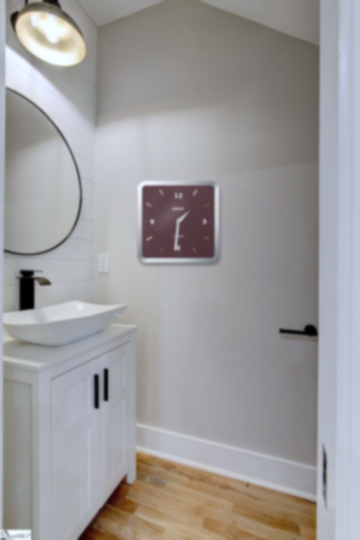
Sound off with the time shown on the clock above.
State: 1:31
